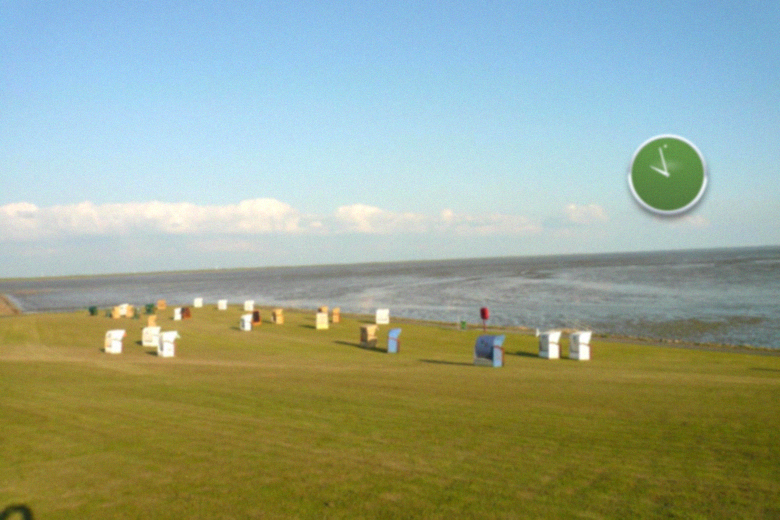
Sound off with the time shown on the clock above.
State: 9:58
